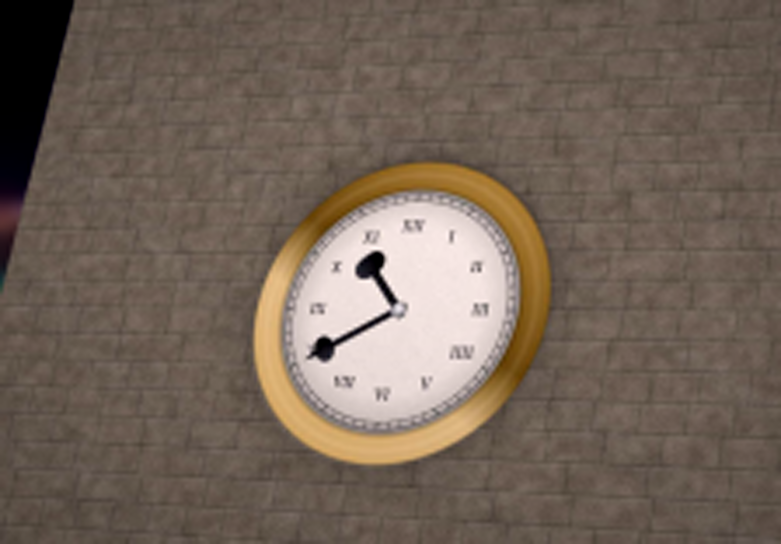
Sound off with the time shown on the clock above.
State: 10:40
